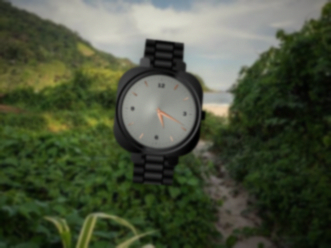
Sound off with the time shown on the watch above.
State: 5:19
